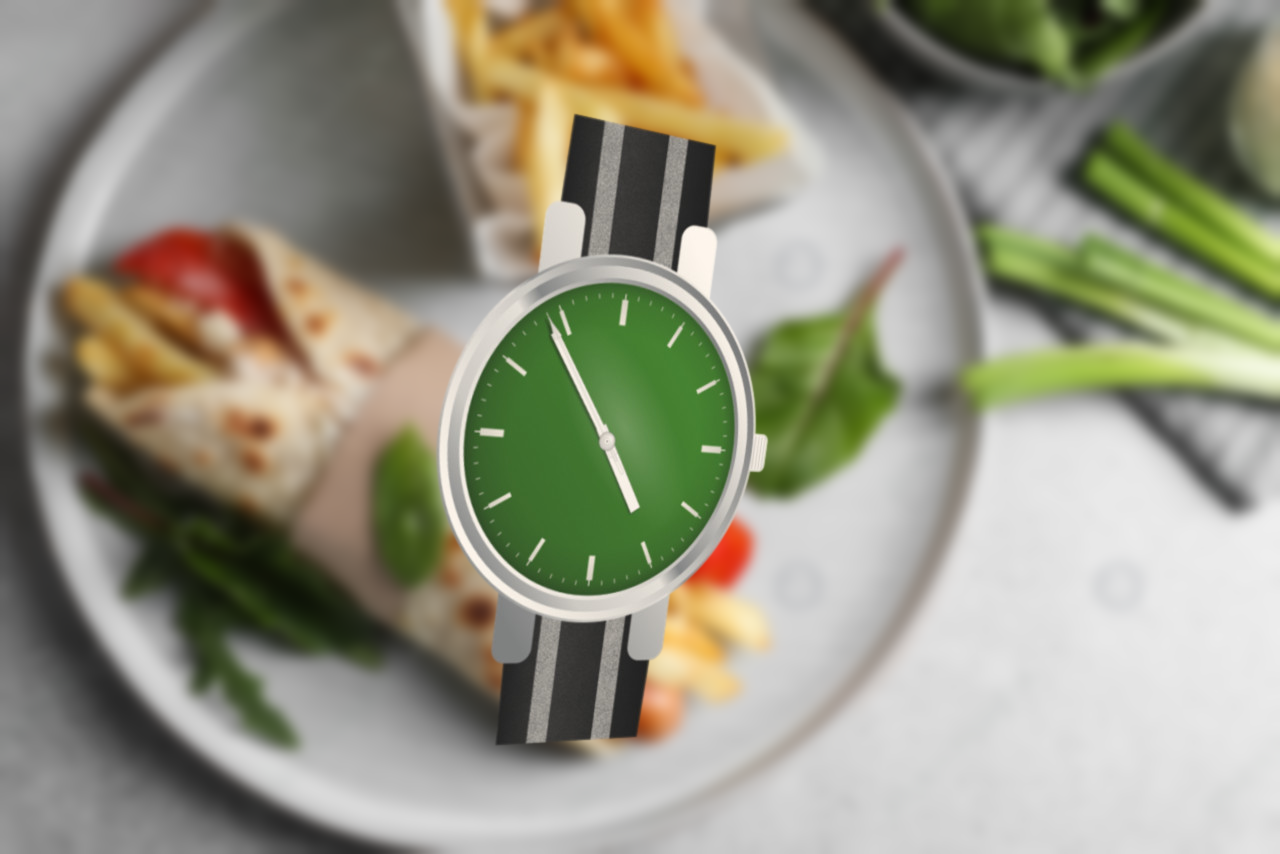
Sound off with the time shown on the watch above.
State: 4:53:54
